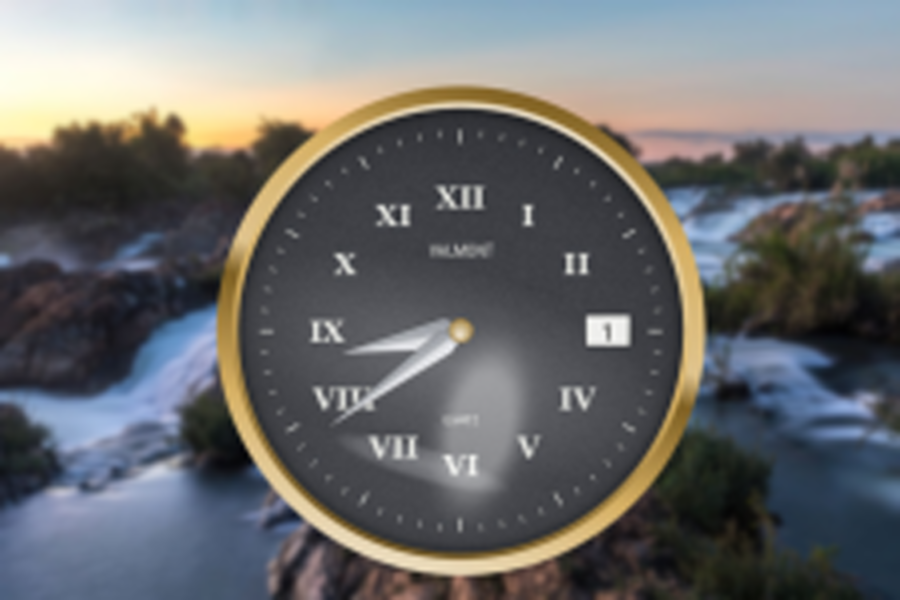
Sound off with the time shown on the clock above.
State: 8:39
